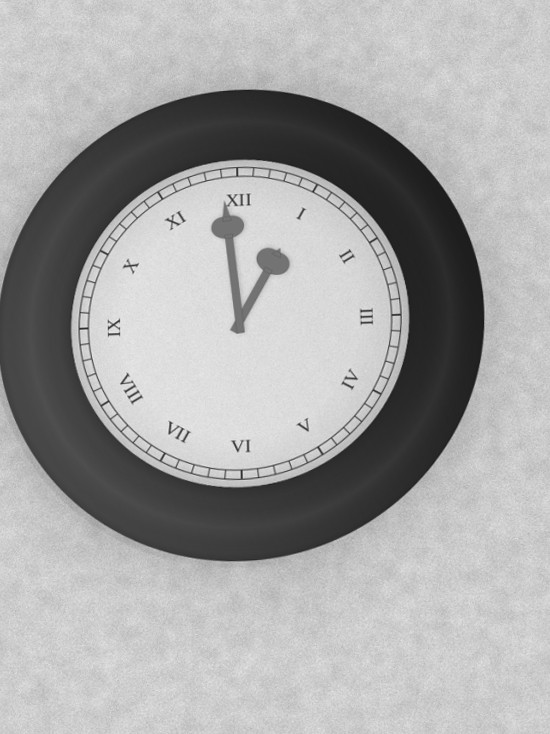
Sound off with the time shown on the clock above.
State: 12:59
